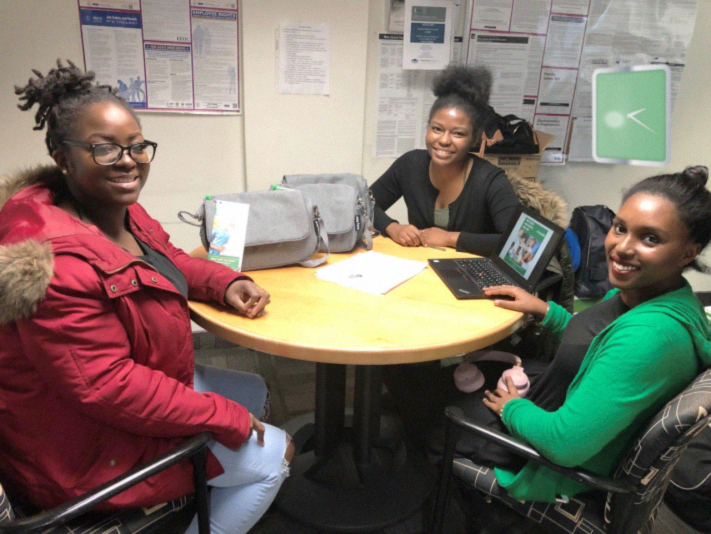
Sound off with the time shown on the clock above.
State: 2:20
